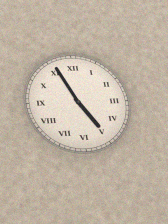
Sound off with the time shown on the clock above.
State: 4:56
